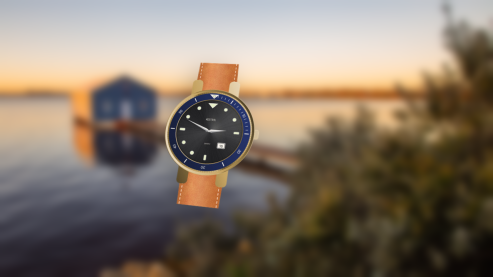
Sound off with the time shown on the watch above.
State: 2:49
